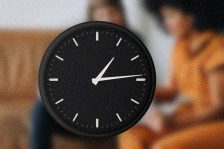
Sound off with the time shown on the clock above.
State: 1:14
